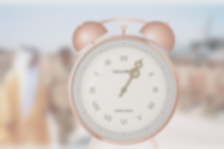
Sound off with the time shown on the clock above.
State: 1:05
